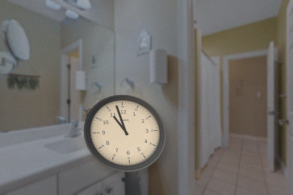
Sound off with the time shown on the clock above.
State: 10:58
